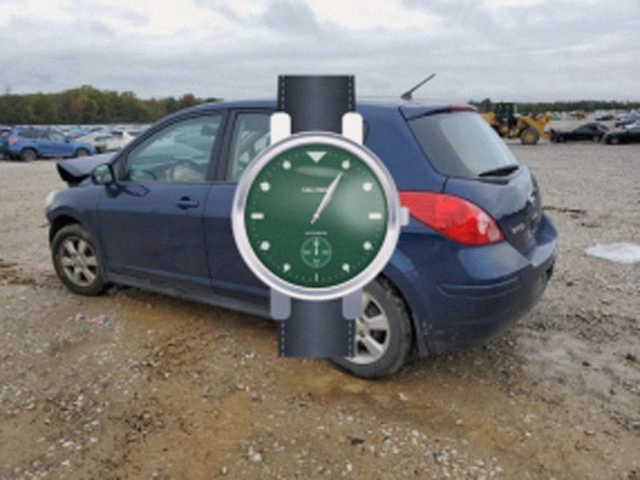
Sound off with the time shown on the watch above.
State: 1:05
